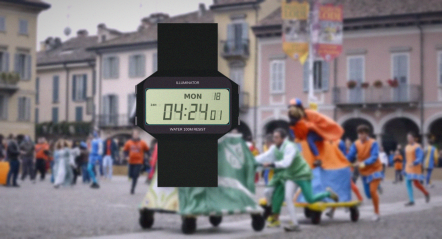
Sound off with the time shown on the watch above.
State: 4:24:01
